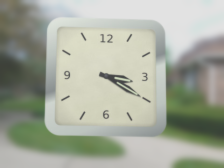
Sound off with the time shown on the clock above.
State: 3:20
